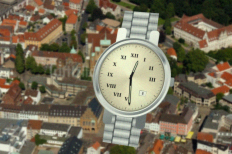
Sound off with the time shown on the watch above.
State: 12:29
